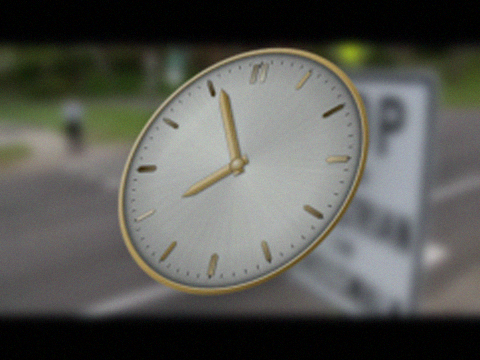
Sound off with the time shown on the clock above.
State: 7:56
